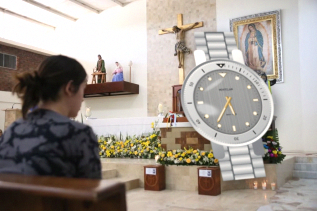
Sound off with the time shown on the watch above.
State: 5:36
